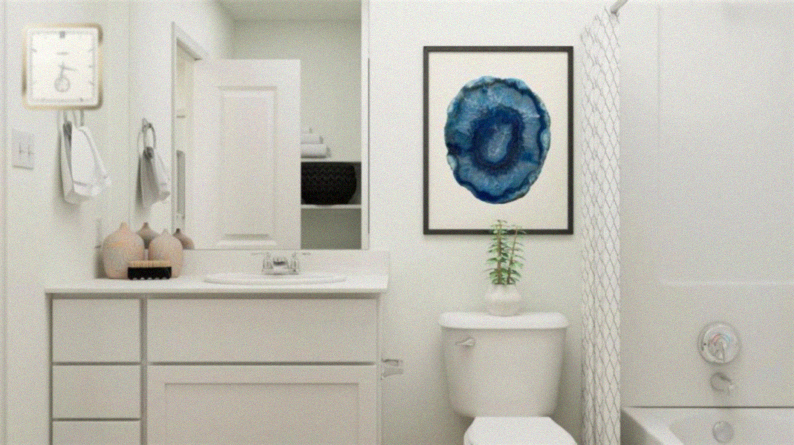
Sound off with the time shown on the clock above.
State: 3:32
